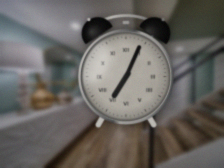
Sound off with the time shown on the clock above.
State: 7:04
